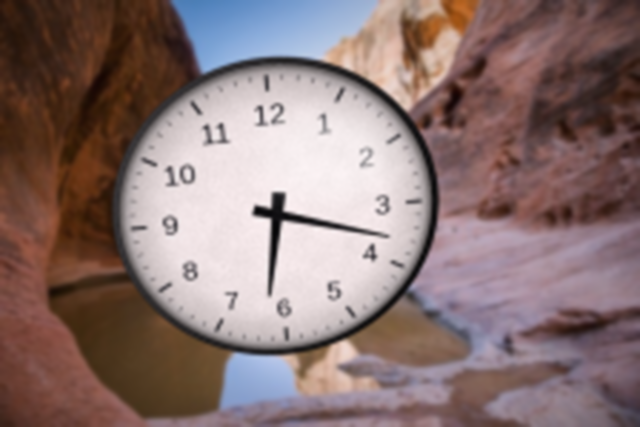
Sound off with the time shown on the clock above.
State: 6:18
